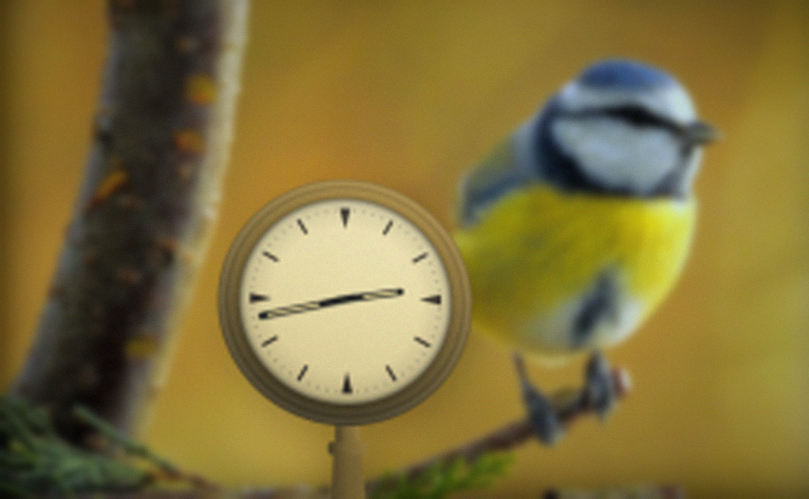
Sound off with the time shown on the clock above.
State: 2:43
